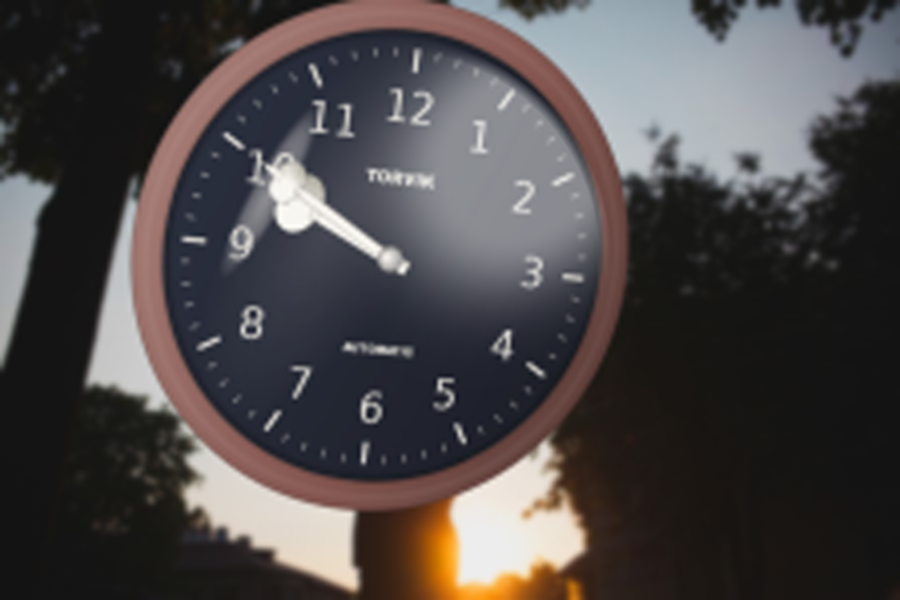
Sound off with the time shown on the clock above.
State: 9:50
